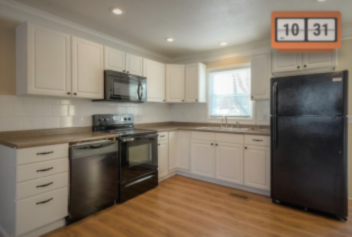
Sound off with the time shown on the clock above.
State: 10:31
